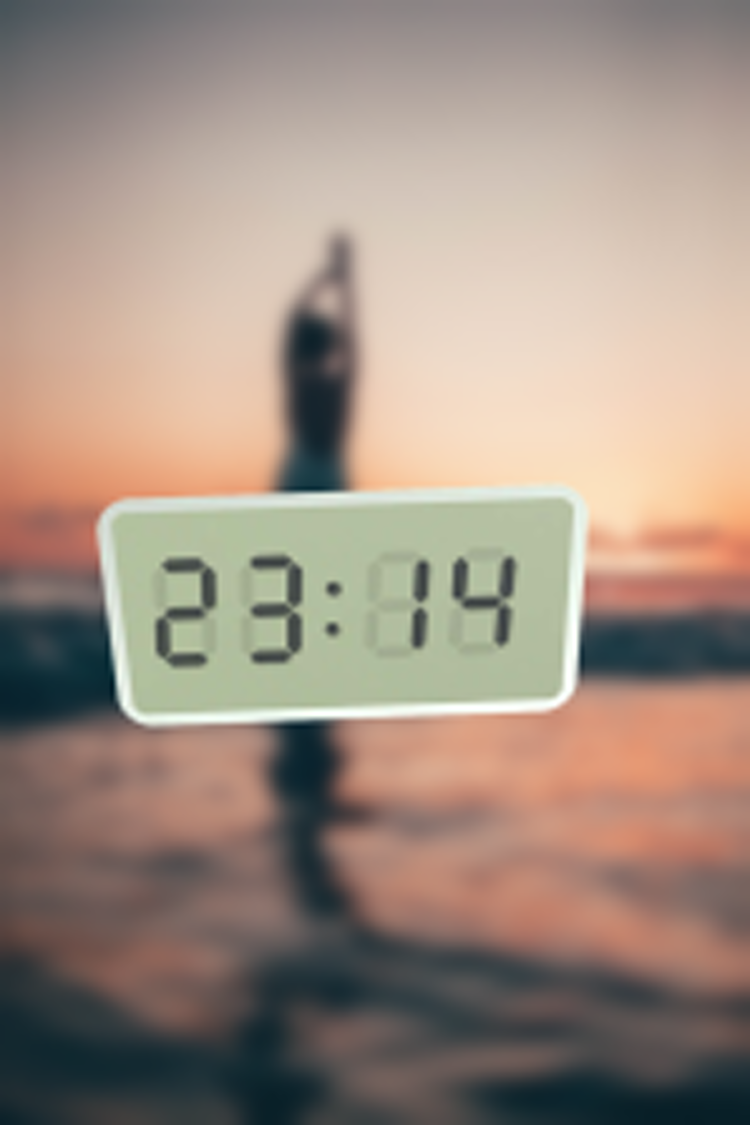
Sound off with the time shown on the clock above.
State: 23:14
